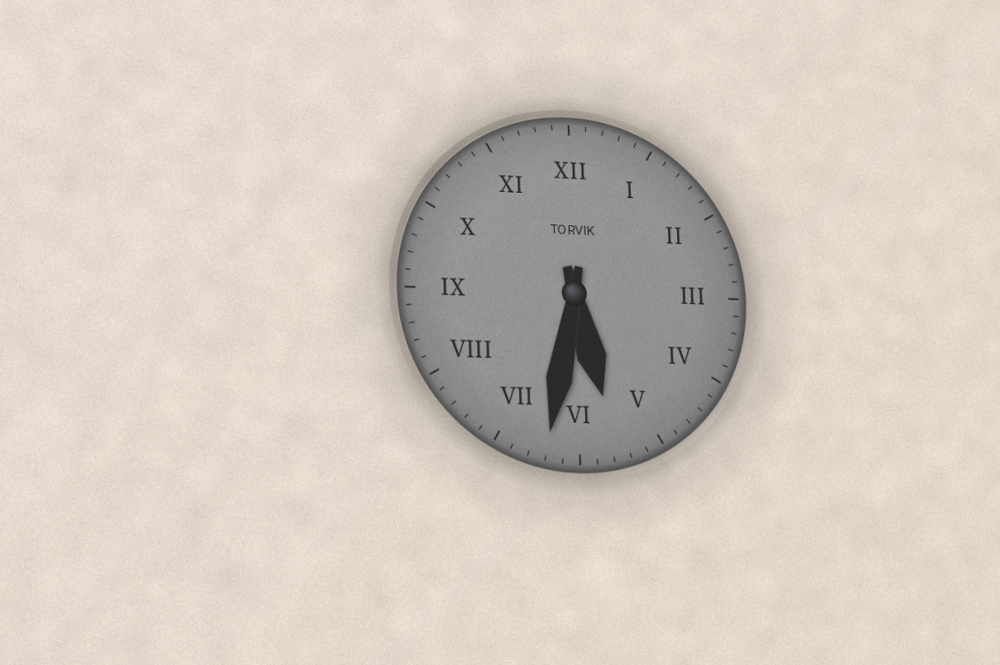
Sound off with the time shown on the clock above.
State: 5:32
